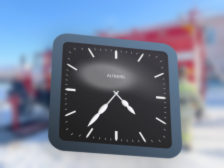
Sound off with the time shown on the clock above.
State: 4:36
